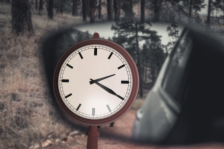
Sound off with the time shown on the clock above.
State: 2:20
